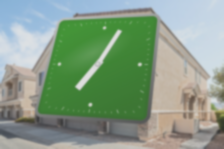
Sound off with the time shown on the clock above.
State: 7:04
